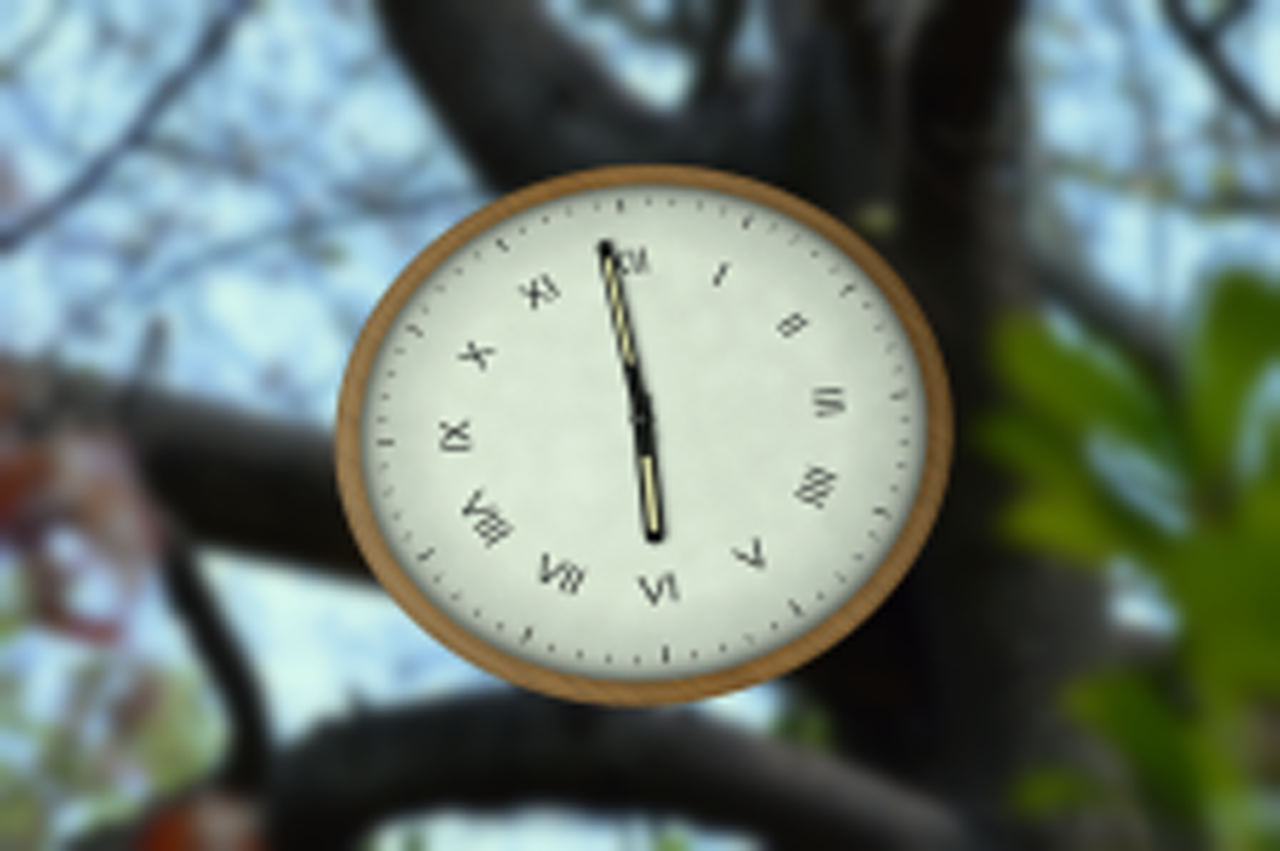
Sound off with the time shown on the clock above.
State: 5:59
